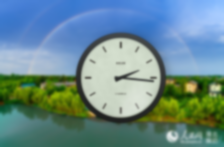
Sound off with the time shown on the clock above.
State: 2:16
